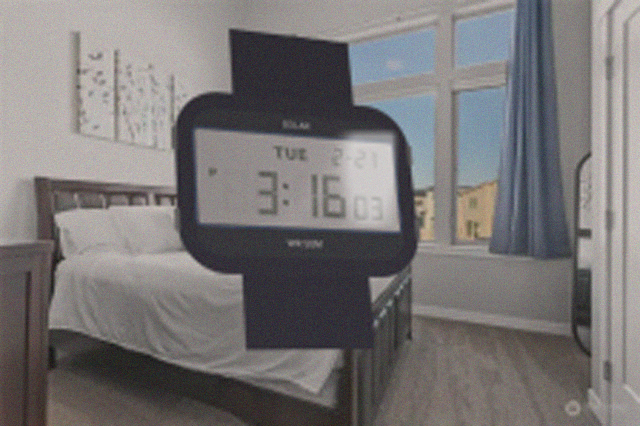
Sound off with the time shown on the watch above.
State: 3:16:03
